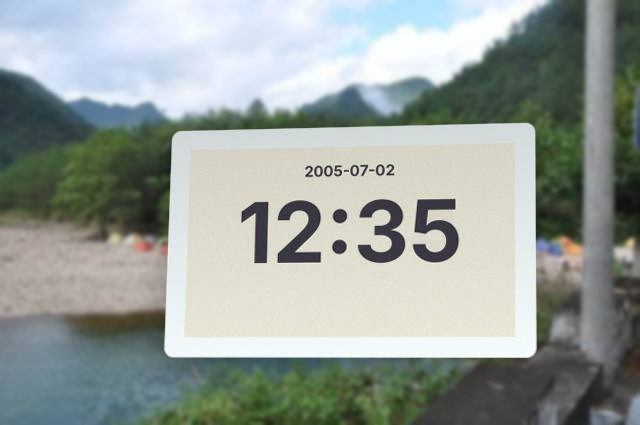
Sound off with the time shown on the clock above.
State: 12:35
